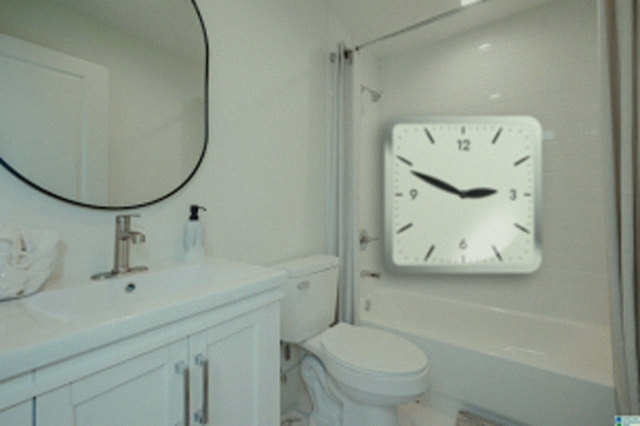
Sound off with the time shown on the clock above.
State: 2:49
